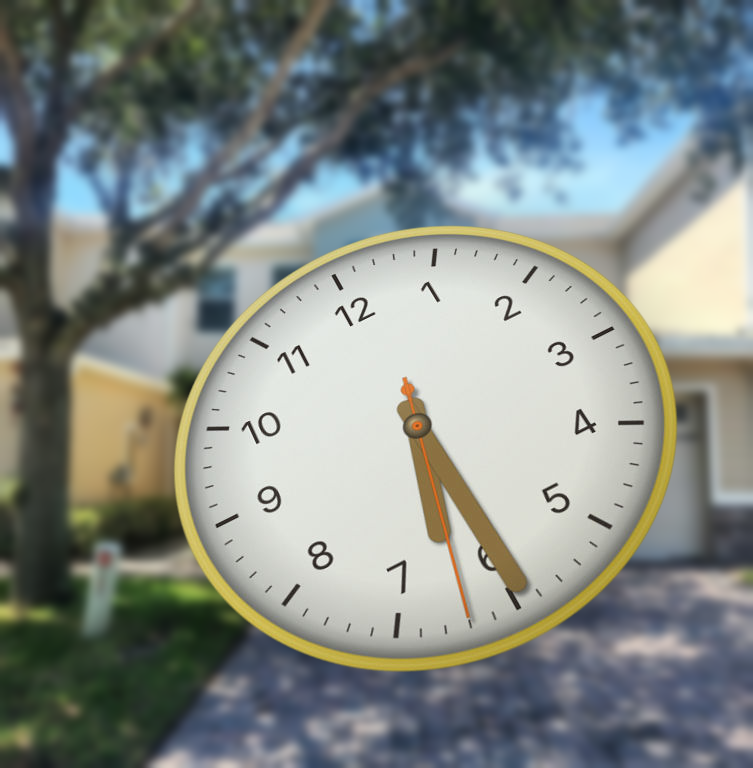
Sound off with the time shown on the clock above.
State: 6:29:32
